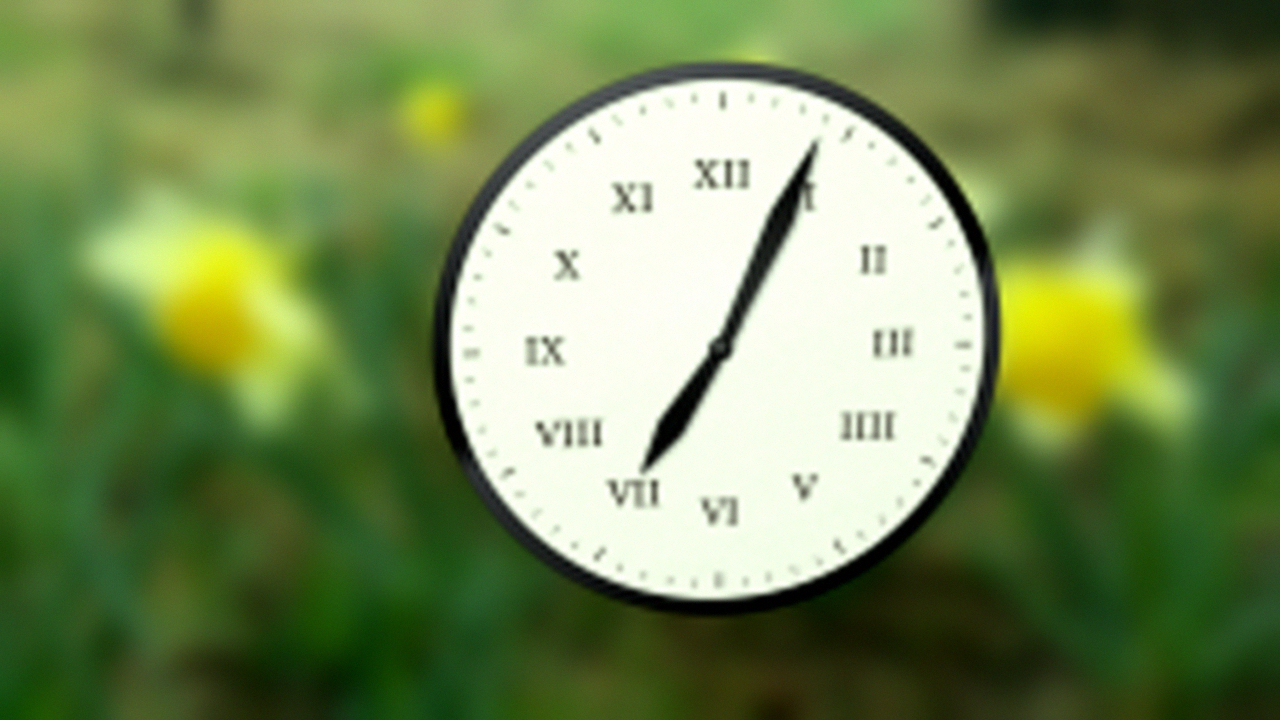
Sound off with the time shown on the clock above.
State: 7:04
